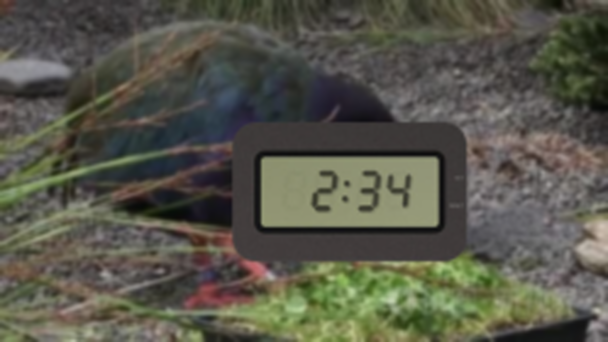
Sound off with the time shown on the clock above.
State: 2:34
